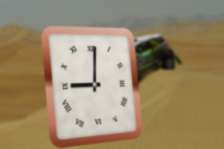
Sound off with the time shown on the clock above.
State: 9:01
